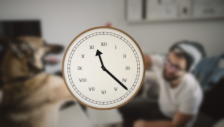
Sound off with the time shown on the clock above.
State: 11:22
